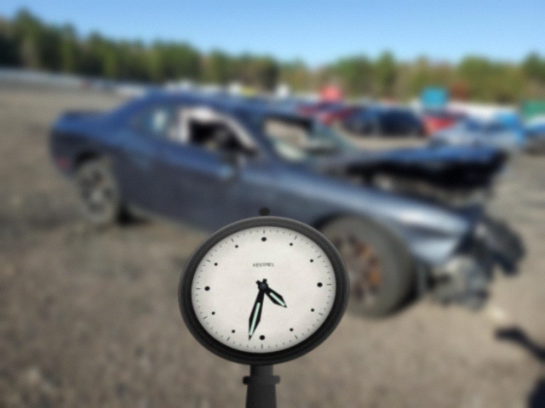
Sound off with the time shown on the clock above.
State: 4:32
